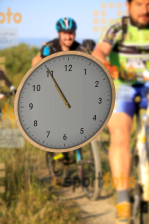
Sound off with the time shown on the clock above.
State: 10:55
